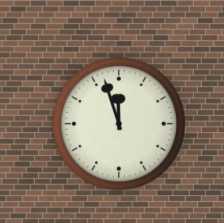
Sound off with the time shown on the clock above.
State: 11:57
